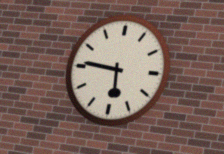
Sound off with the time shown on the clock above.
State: 5:46
